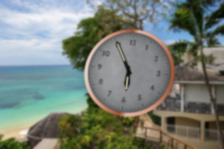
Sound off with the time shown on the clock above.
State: 5:55
